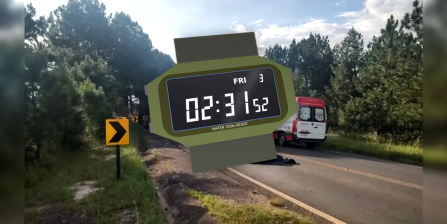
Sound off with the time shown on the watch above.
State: 2:31:52
